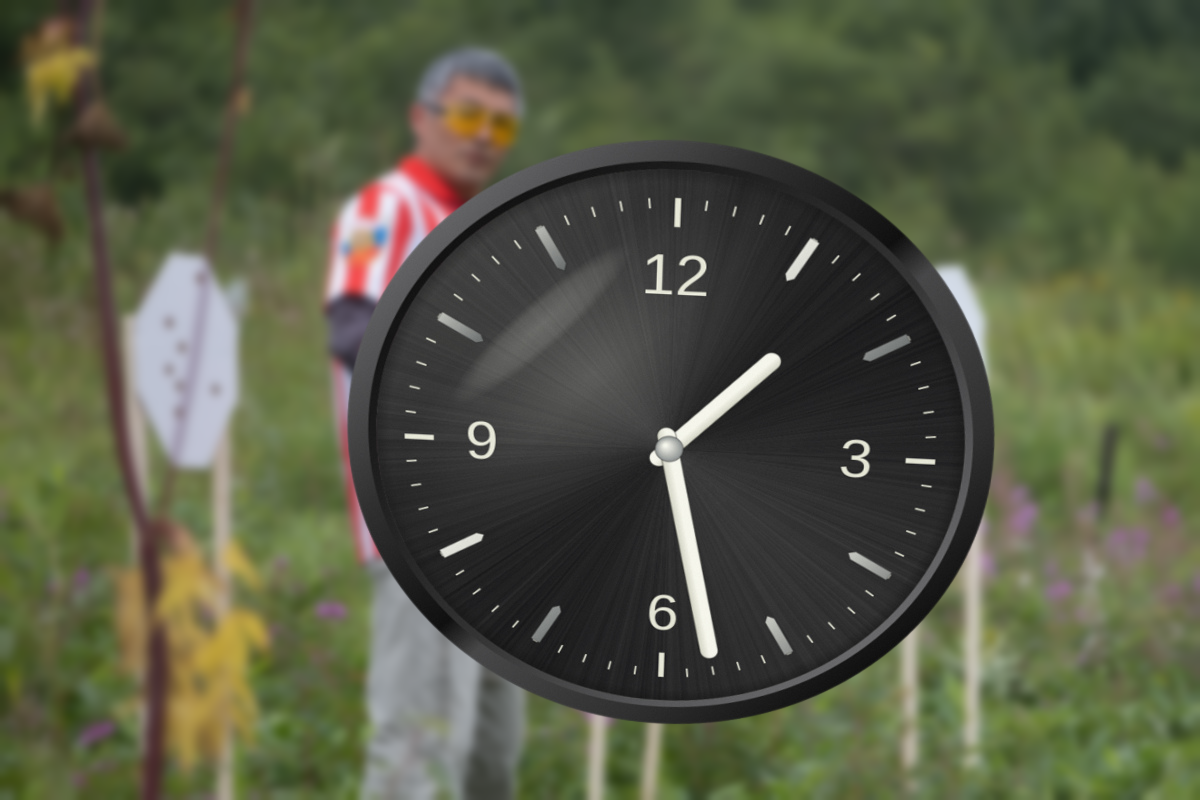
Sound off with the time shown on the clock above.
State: 1:28
